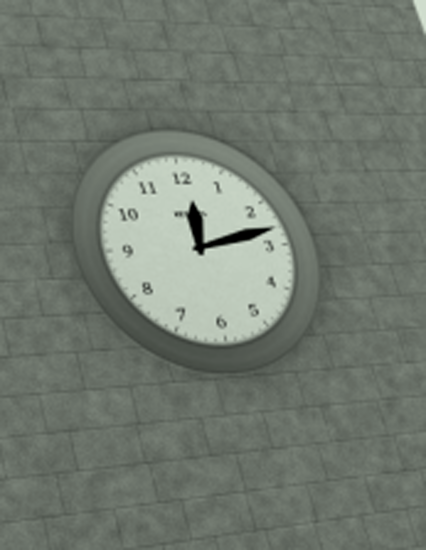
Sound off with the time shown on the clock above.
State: 12:13
